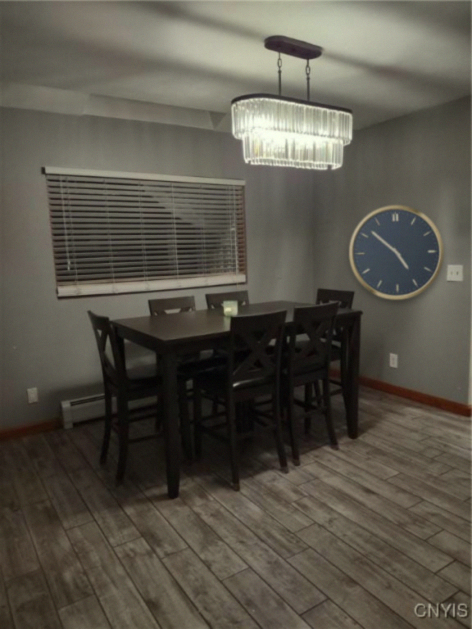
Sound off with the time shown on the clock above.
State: 4:52
